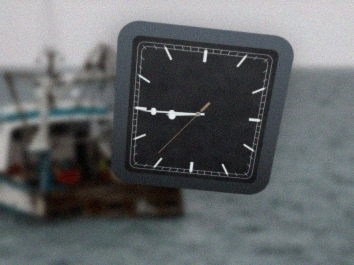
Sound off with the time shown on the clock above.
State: 8:44:36
